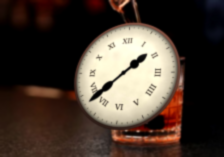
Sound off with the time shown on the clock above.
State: 1:38
